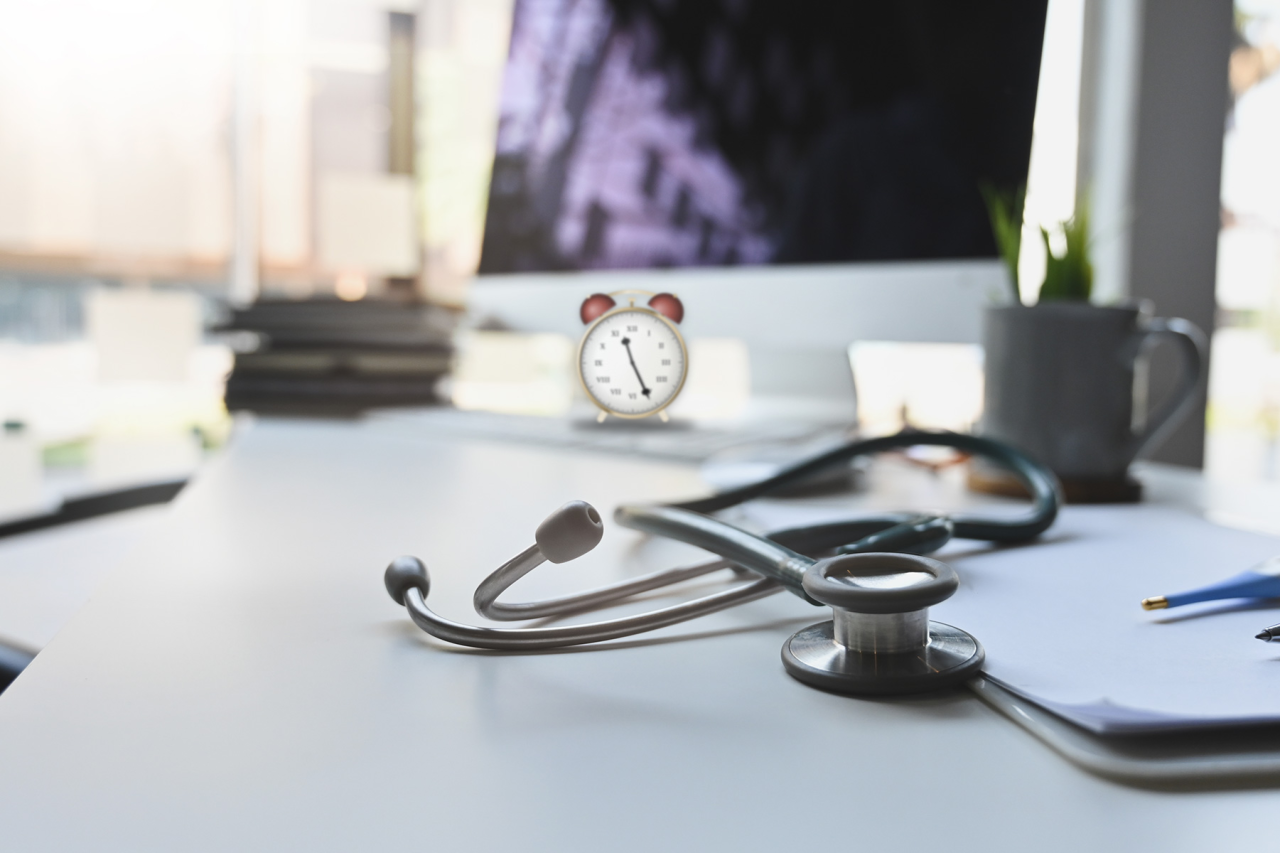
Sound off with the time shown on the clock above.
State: 11:26
